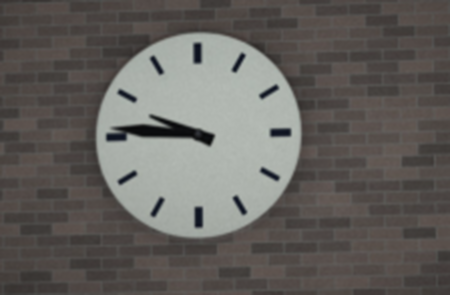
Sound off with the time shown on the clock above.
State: 9:46
